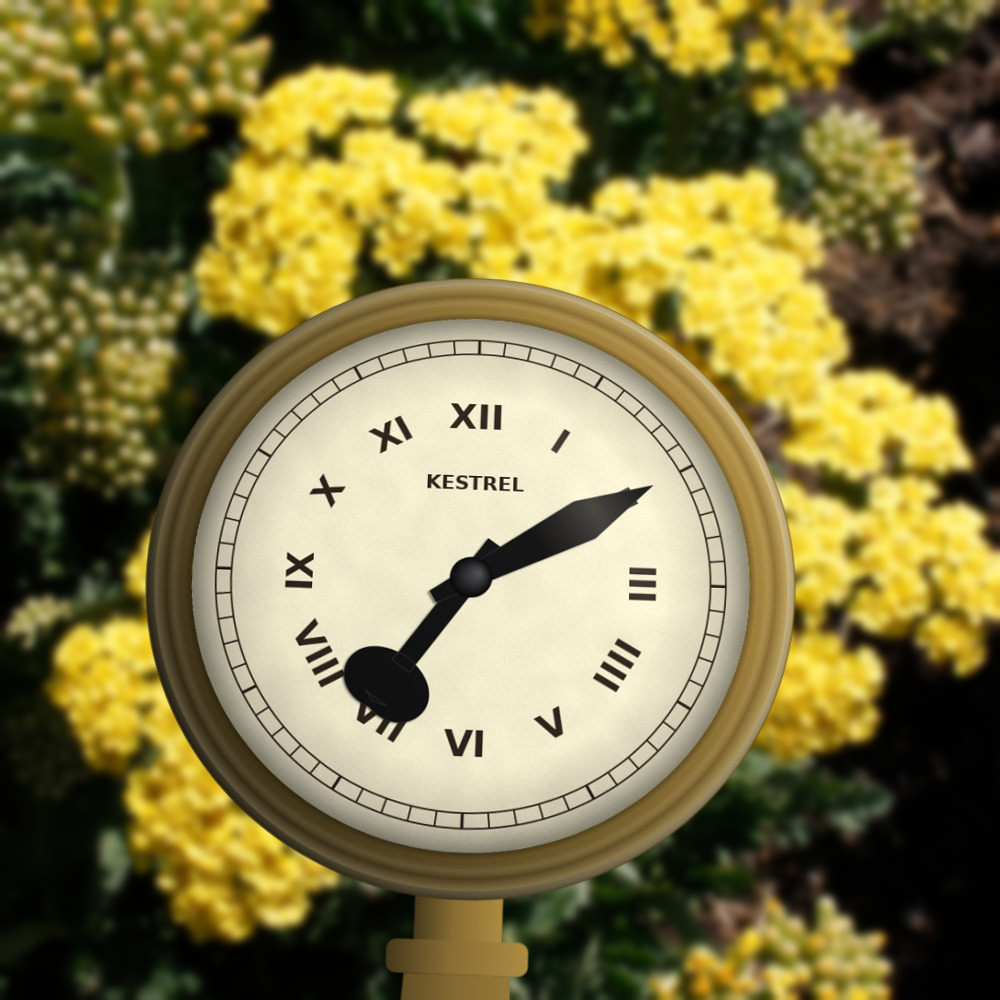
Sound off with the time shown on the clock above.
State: 7:10
